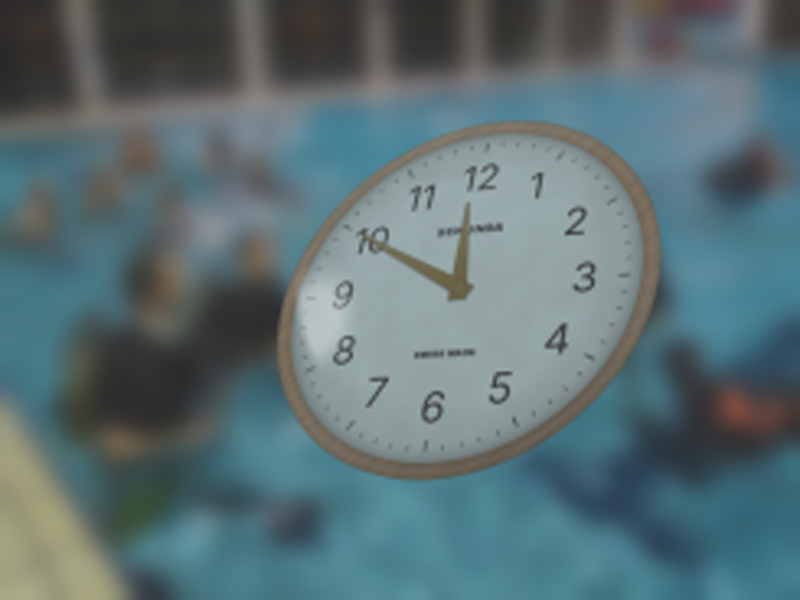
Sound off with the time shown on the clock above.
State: 11:50
